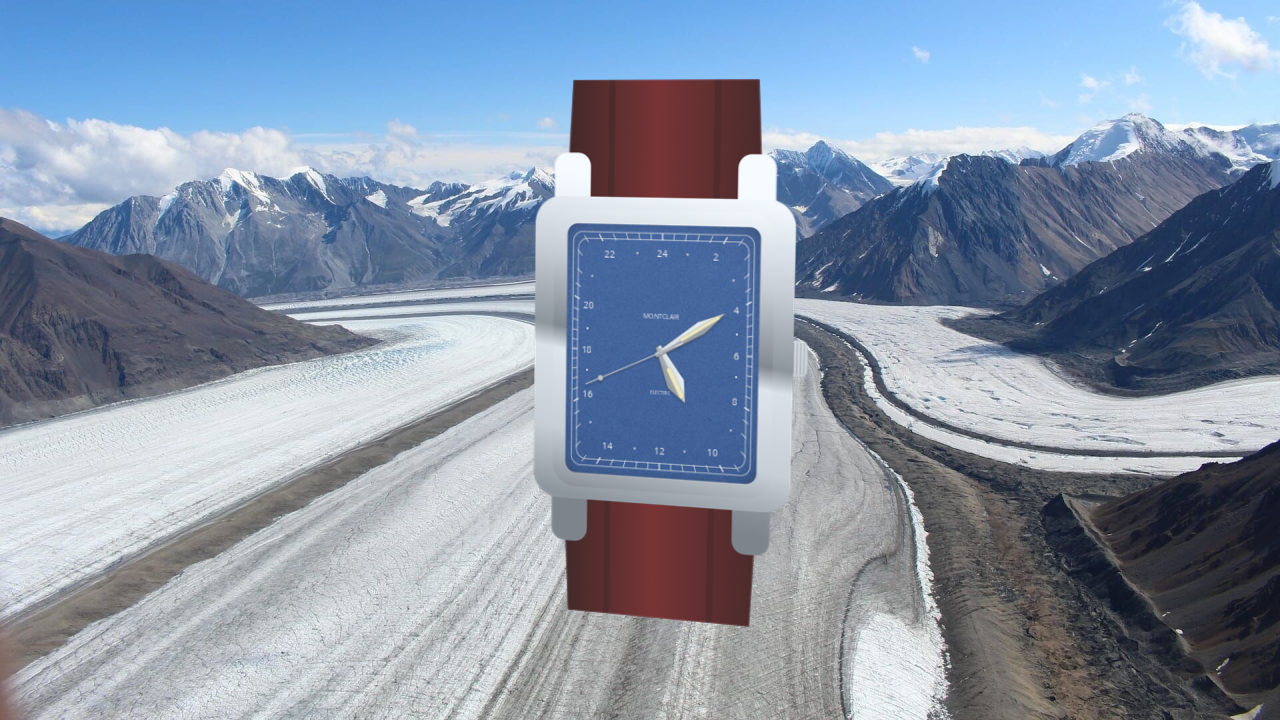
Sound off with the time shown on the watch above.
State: 10:09:41
